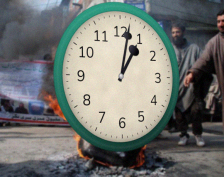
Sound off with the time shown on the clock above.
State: 1:02
